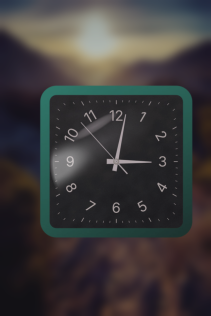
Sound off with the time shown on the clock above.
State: 3:01:53
